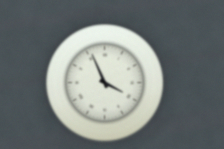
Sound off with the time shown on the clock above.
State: 3:56
